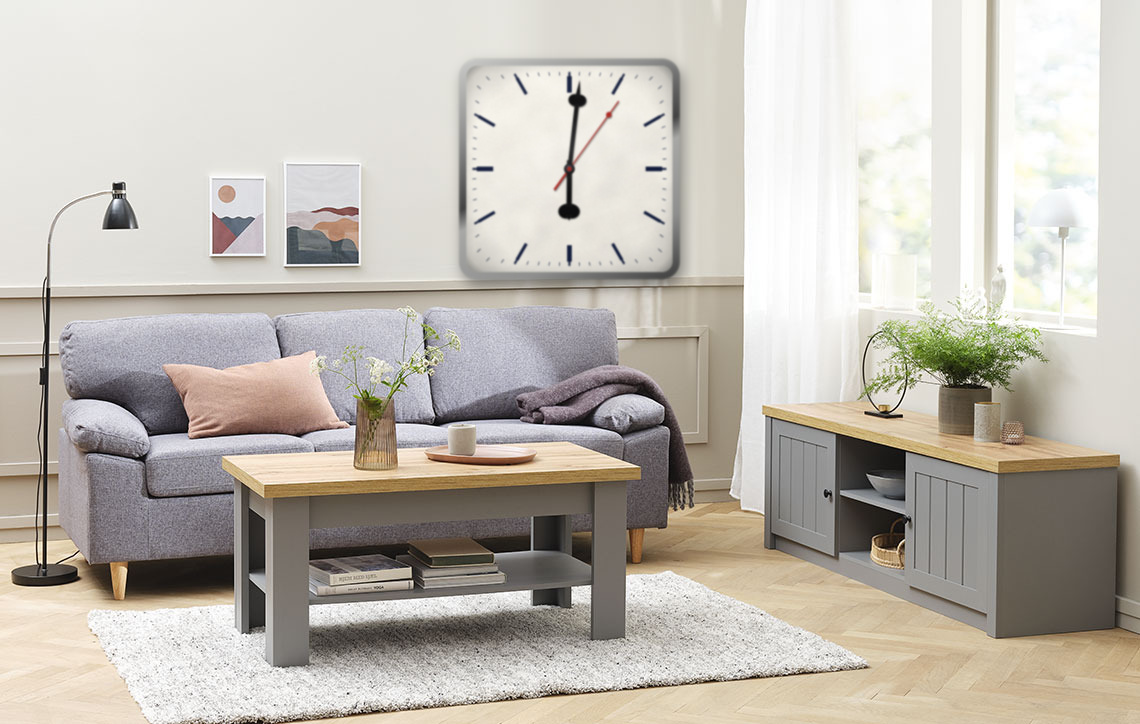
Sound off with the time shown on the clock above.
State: 6:01:06
